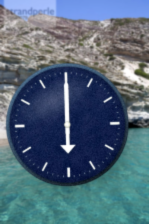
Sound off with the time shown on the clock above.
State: 6:00
